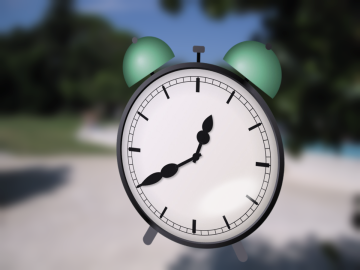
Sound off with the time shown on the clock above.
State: 12:40
